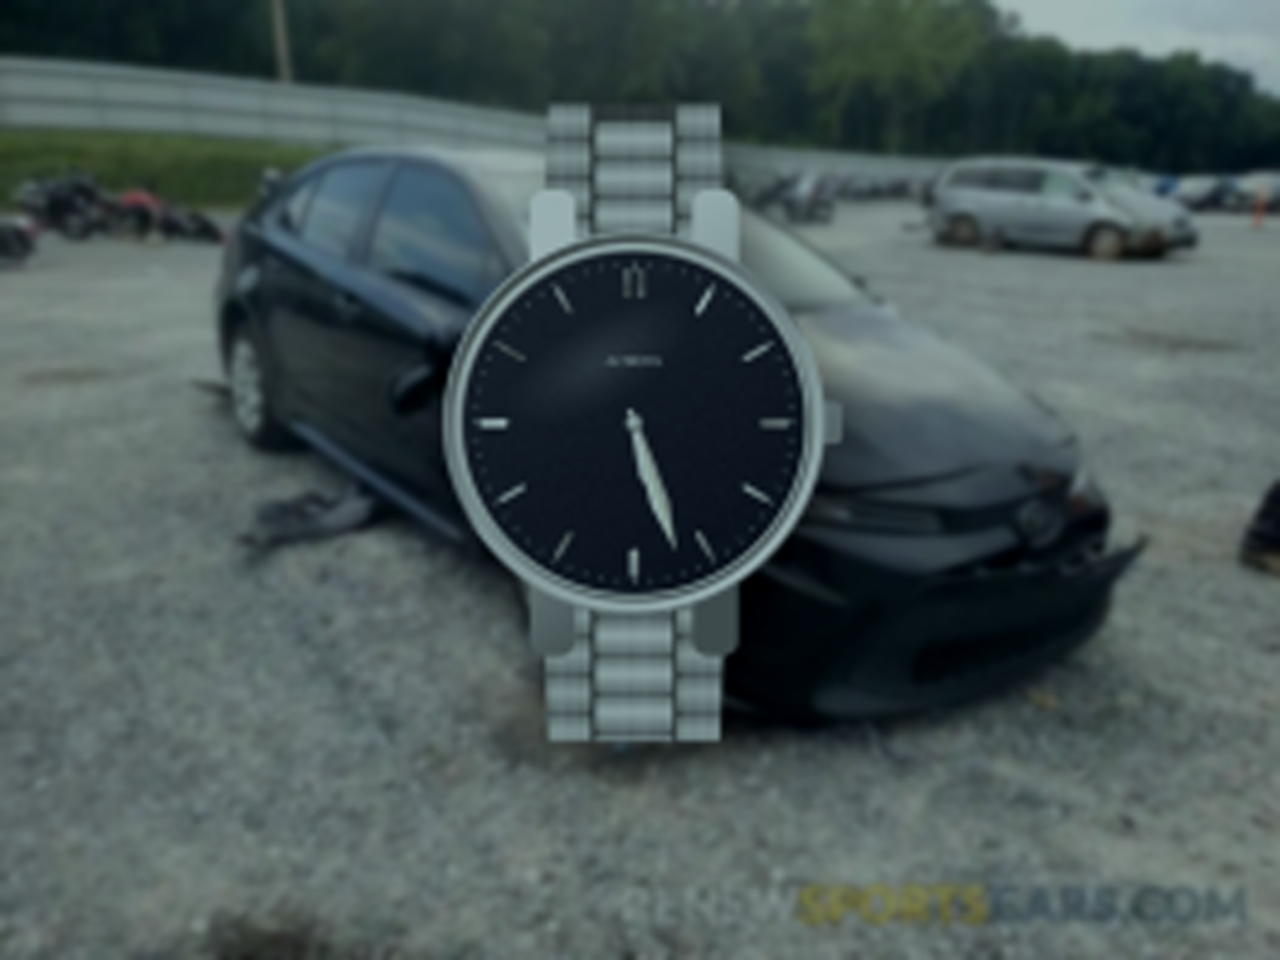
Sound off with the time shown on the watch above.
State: 5:27
